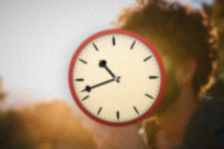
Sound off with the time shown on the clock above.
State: 10:42
